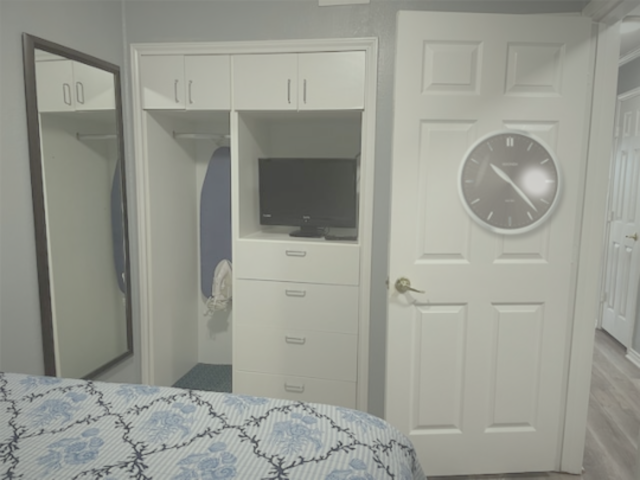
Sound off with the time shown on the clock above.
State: 10:23
